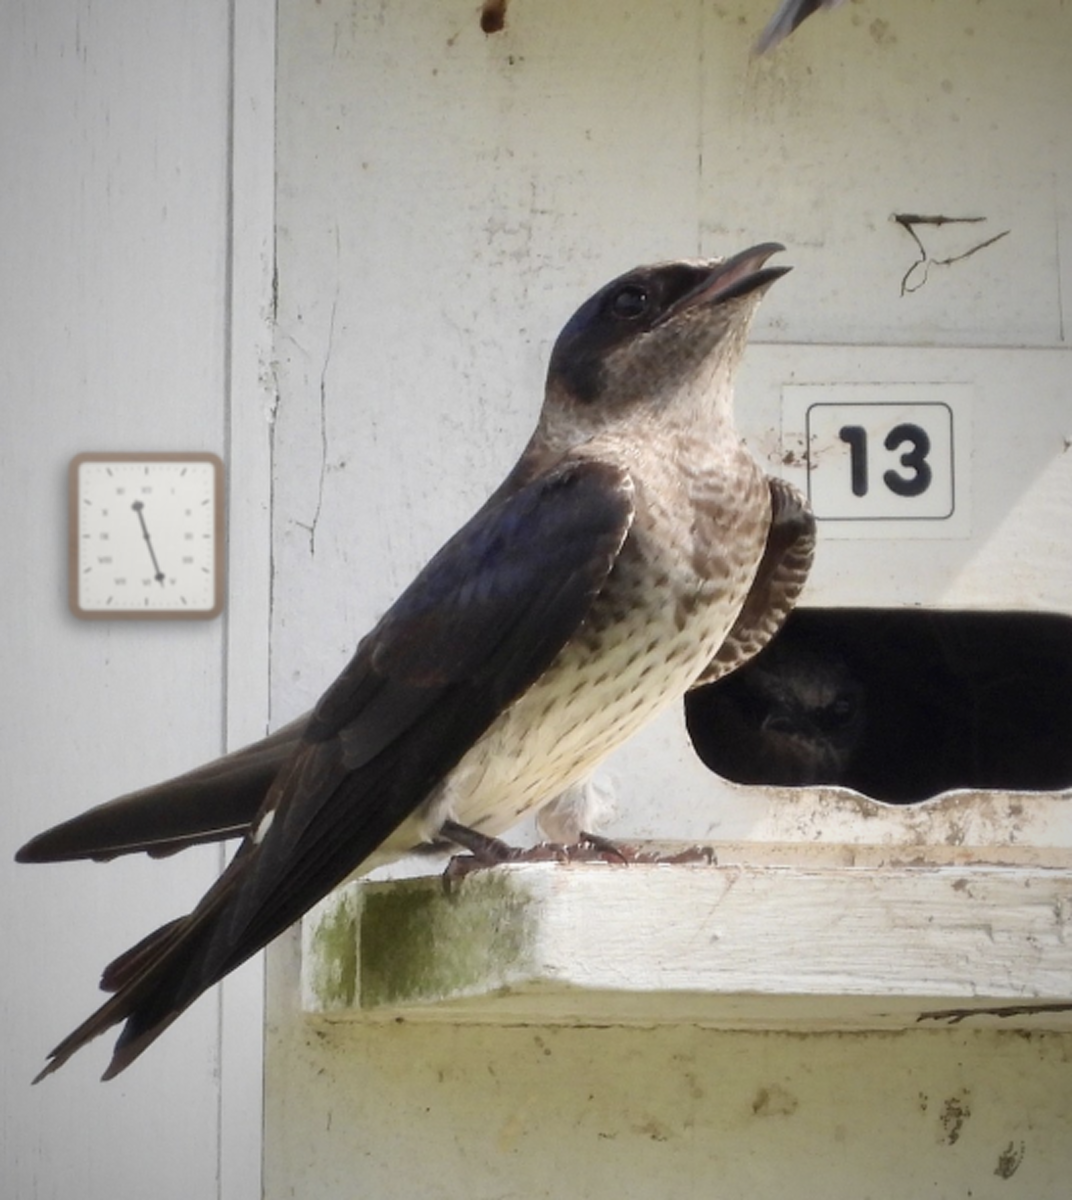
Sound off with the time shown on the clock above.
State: 11:27
